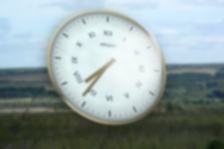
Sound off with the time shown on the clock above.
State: 7:36
